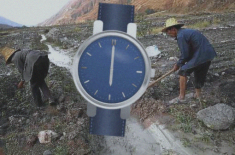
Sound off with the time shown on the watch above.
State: 6:00
